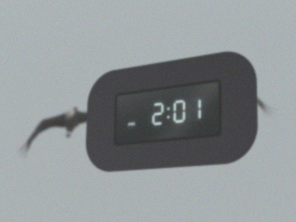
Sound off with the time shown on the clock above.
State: 2:01
